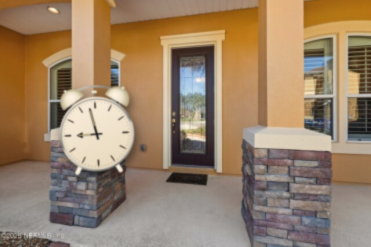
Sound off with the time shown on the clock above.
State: 8:58
